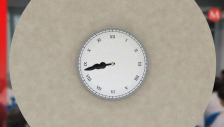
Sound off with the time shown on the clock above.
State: 8:43
